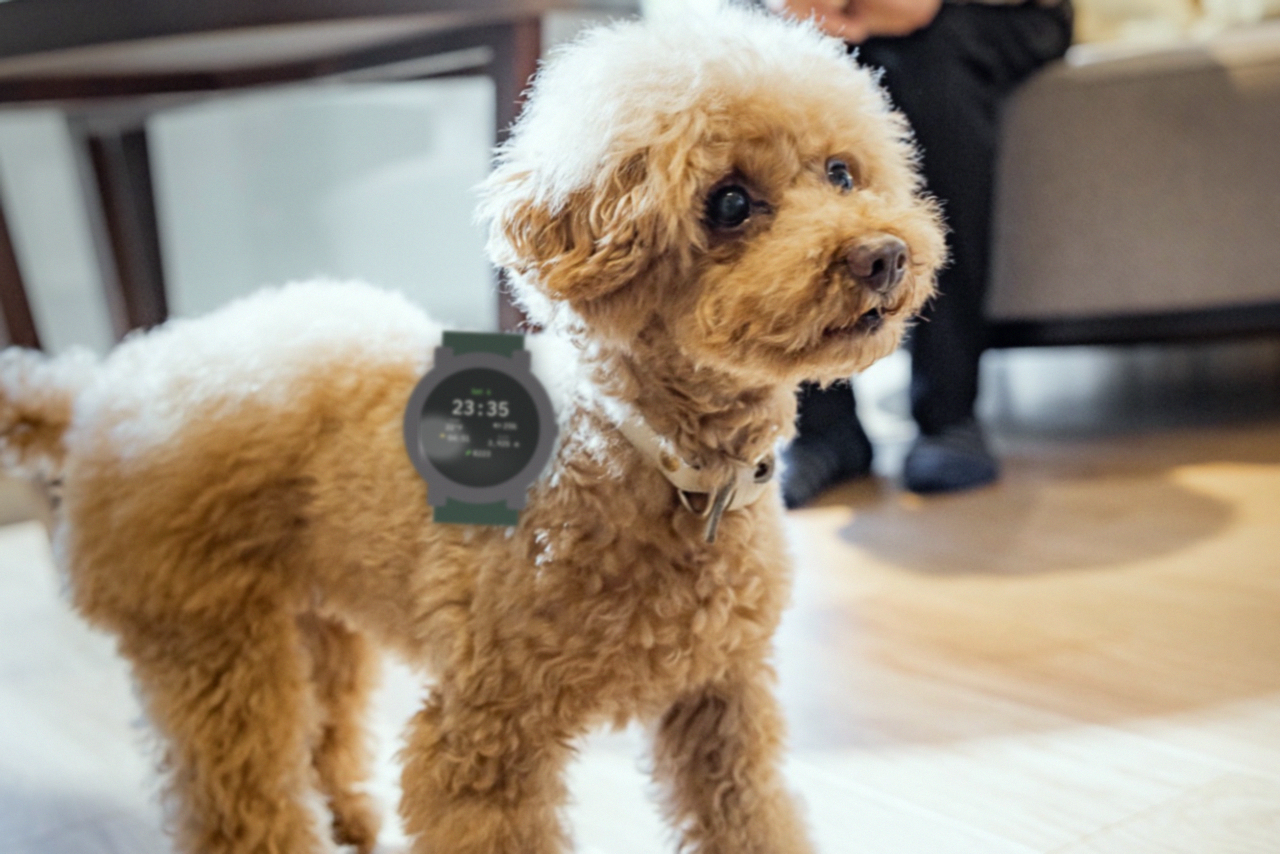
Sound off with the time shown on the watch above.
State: 23:35
